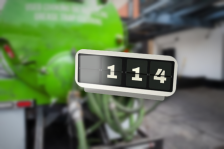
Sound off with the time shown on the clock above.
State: 1:14
